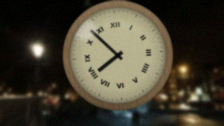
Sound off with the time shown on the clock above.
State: 7:53
